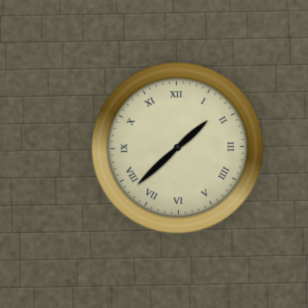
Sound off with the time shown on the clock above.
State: 1:38
